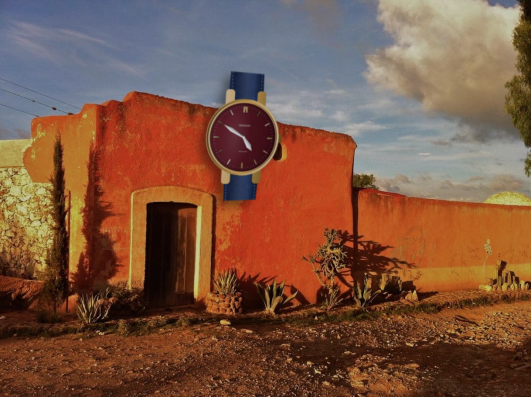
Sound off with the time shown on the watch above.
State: 4:50
